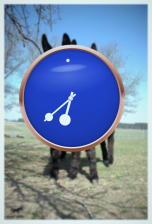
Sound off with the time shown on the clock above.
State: 6:39
